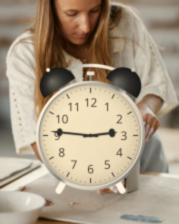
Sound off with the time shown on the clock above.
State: 2:46
